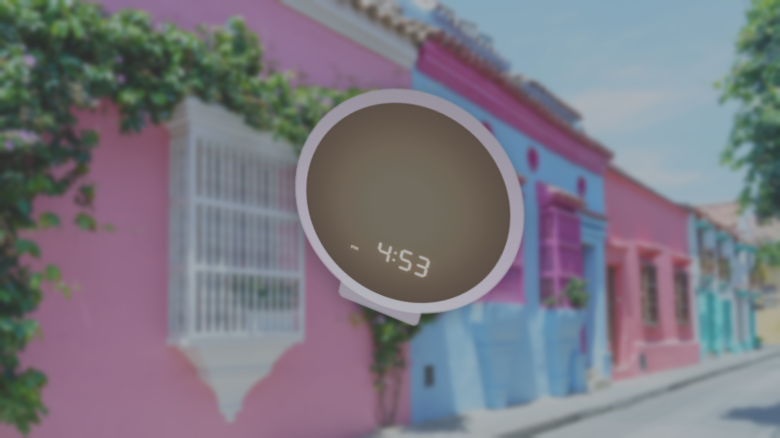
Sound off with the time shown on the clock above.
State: 4:53
